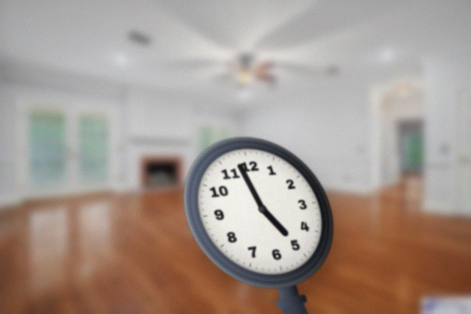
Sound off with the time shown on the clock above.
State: 4:58
